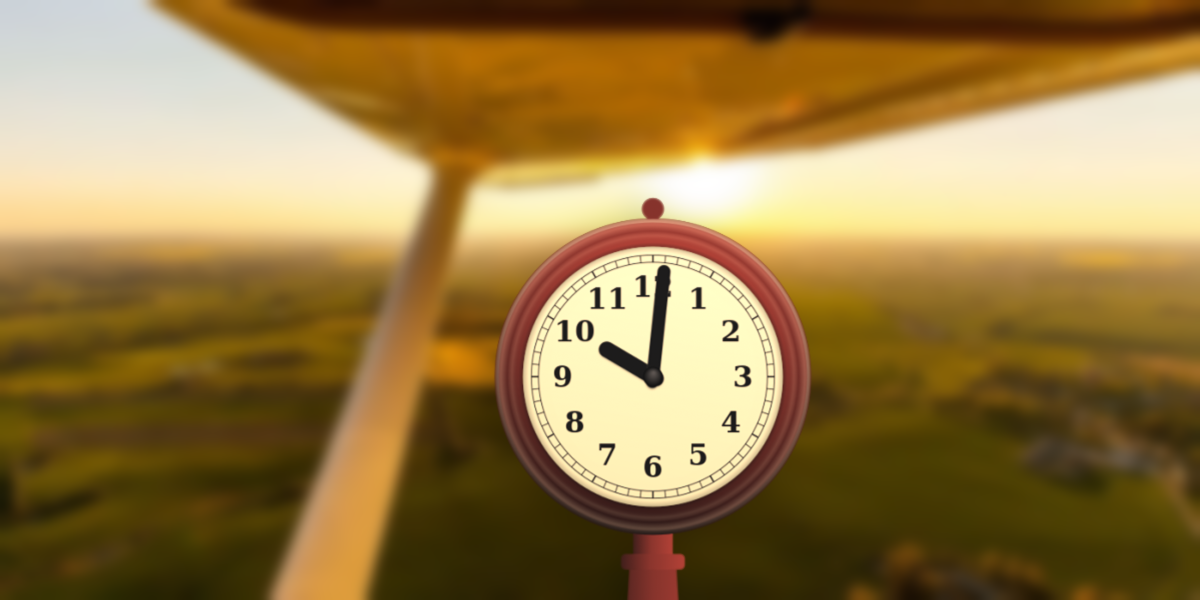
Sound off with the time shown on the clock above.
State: 10:01
